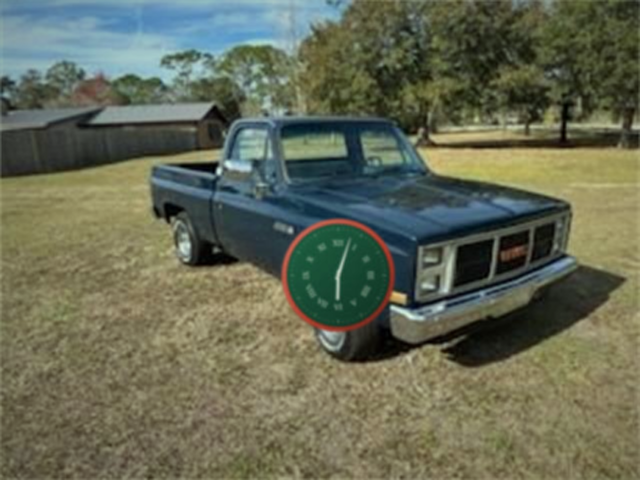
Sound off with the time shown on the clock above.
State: 6:03
